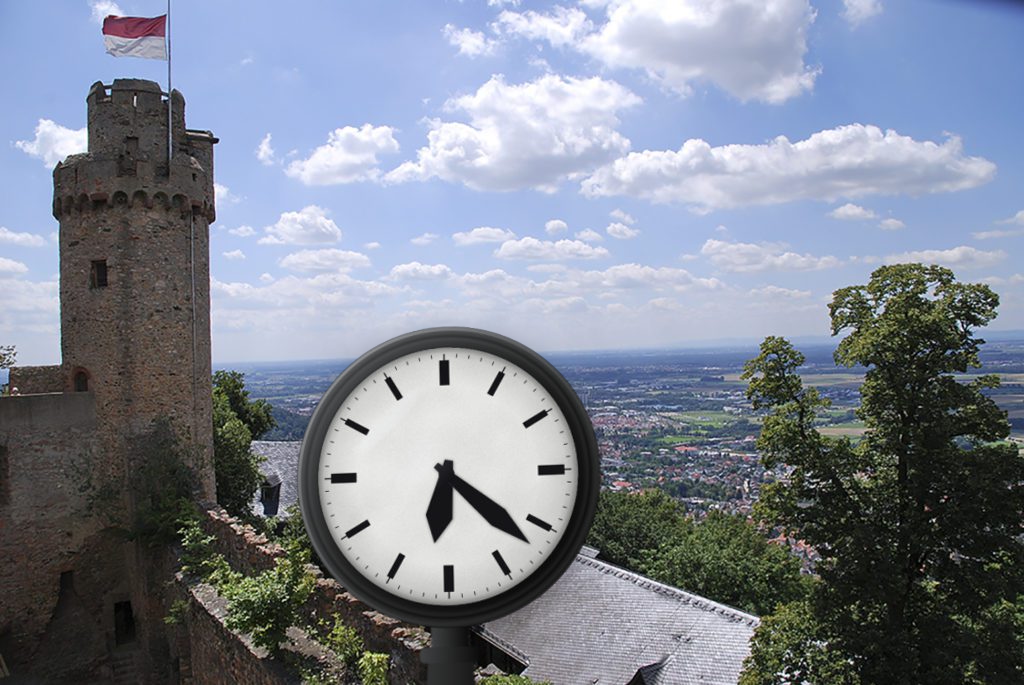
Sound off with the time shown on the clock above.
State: 6:22
